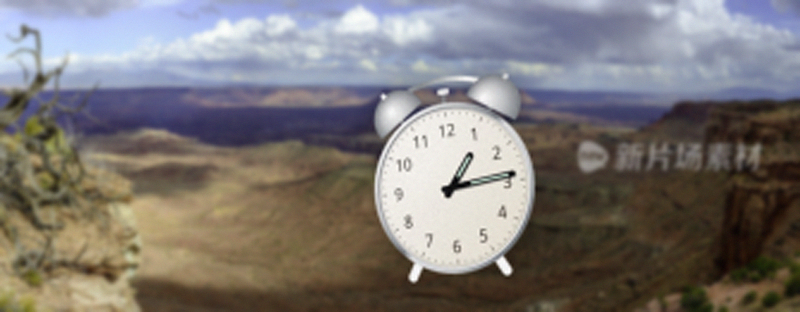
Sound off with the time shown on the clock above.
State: 1:14
